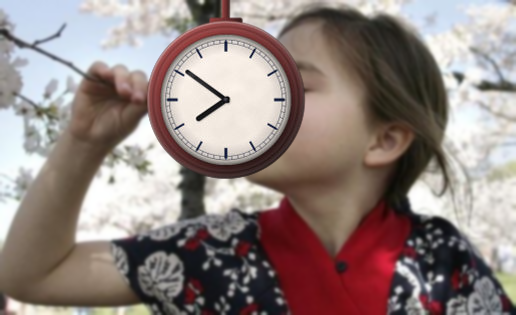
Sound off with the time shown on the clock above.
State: 7:51
